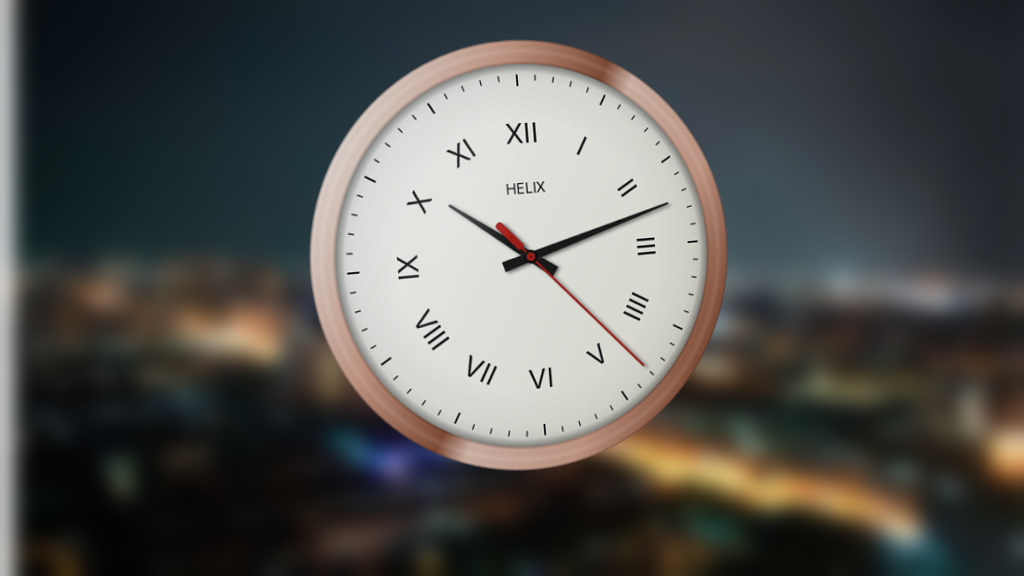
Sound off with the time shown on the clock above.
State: 10:12:23
